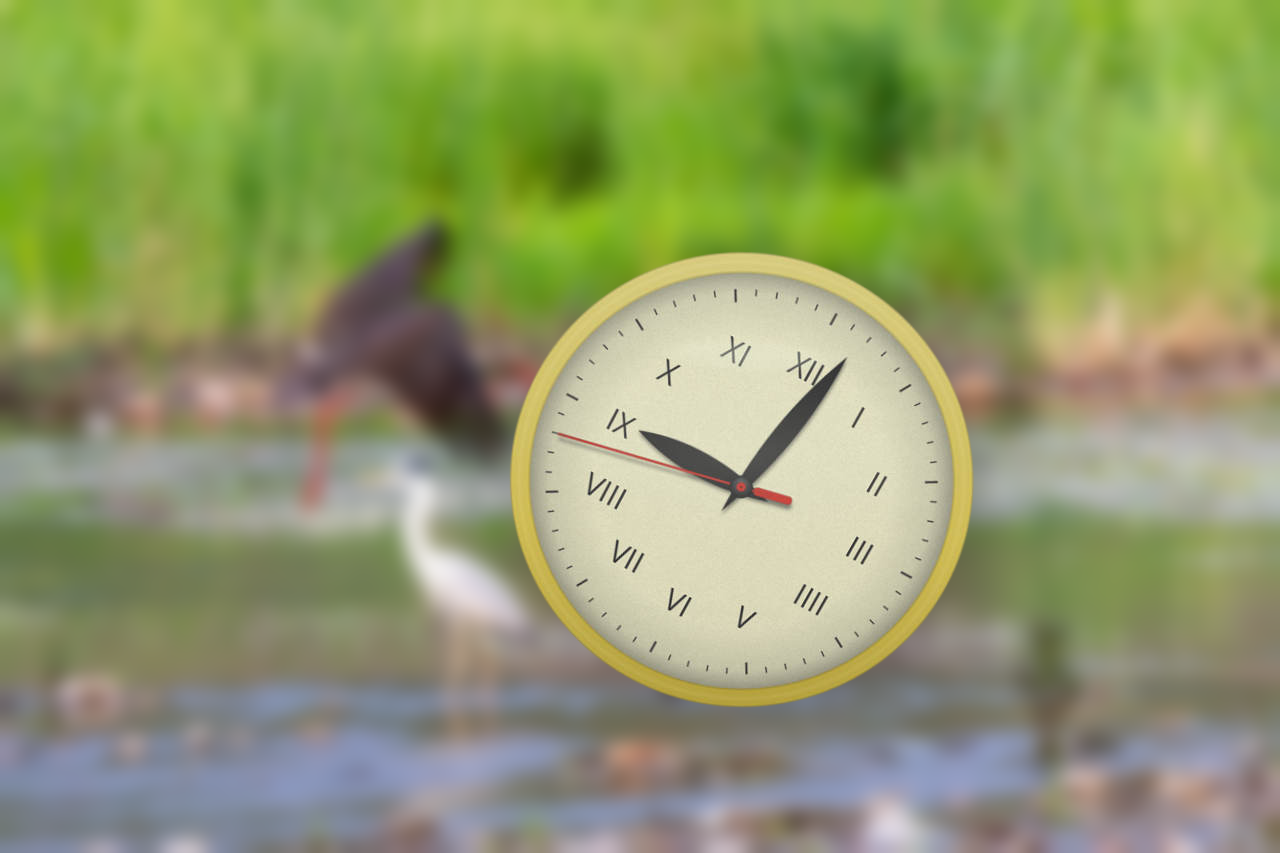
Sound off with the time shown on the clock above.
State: 9:01:43
